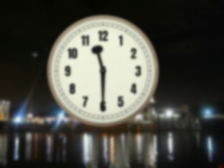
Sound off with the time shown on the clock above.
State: 11:30
